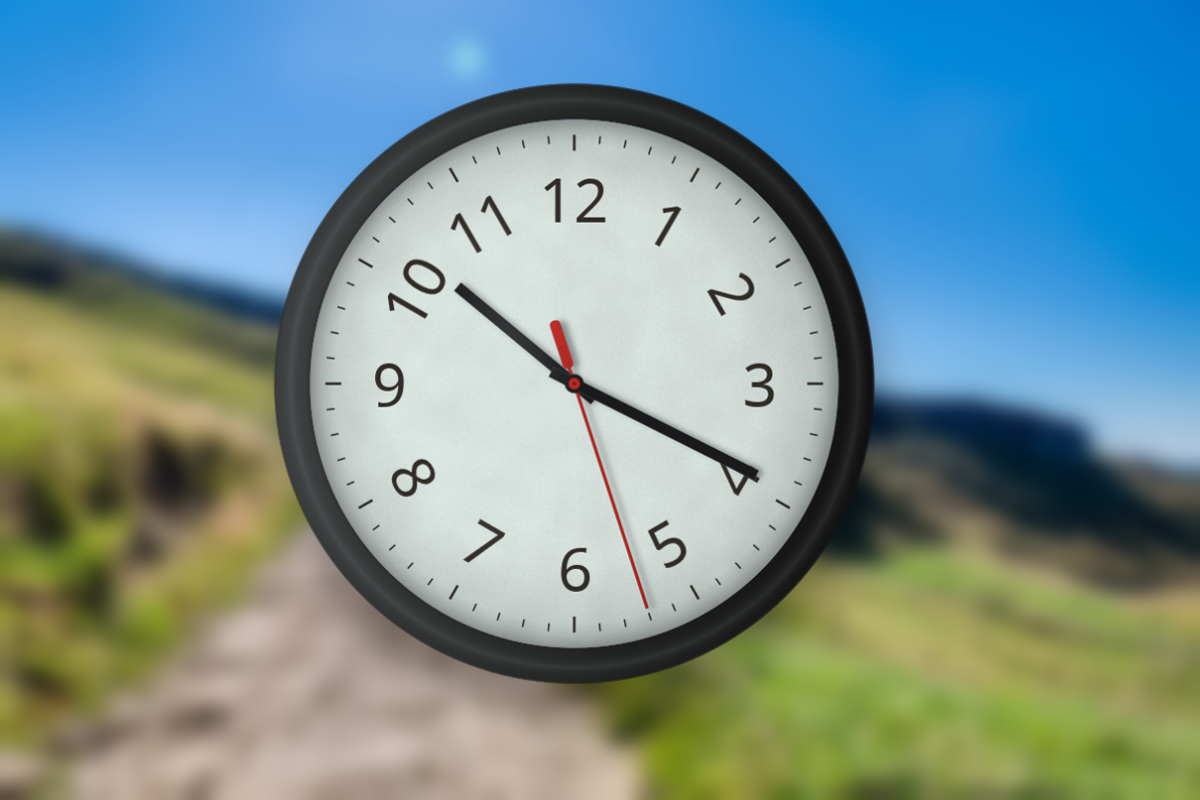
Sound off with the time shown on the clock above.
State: 10:19:27
